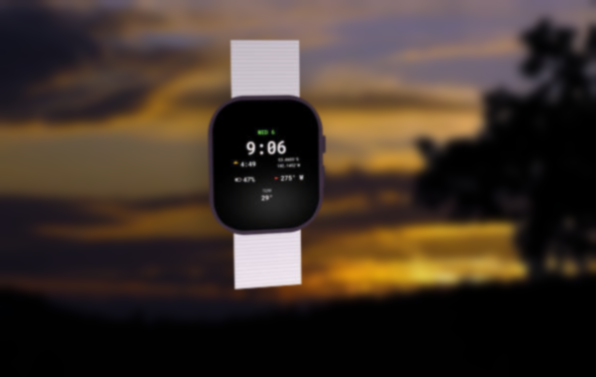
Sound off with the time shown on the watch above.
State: 9:06
